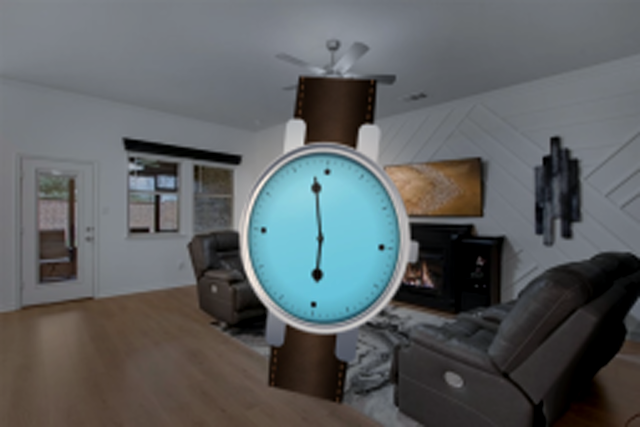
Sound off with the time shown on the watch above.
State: 5:58
